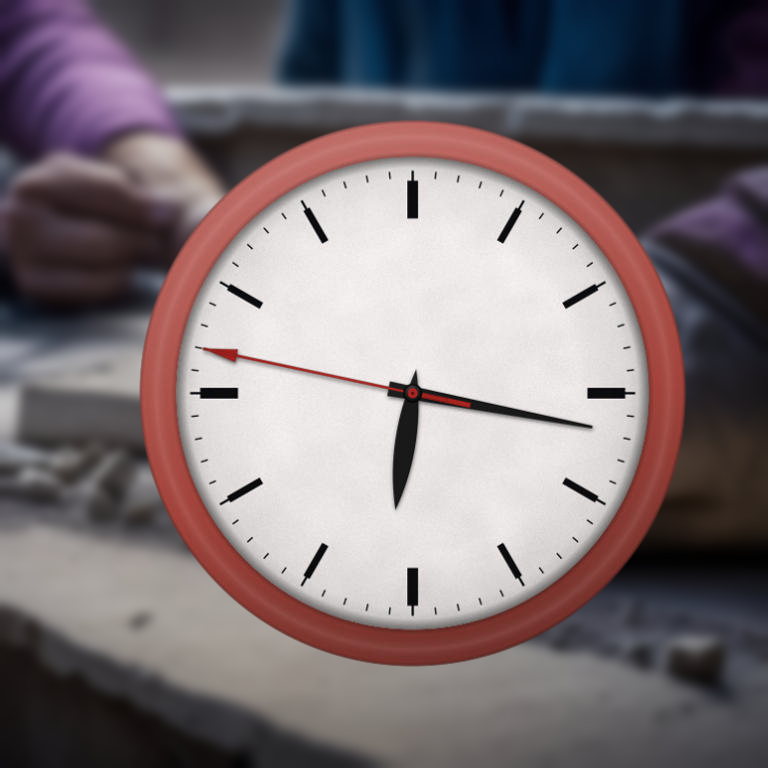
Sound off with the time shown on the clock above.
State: 6:16:47
